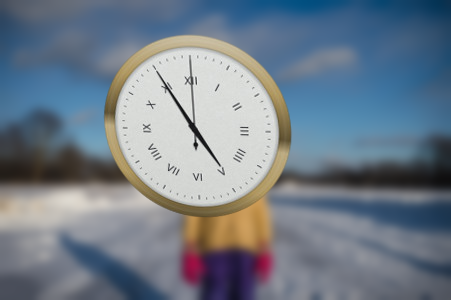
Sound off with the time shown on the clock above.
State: 4:55:00
